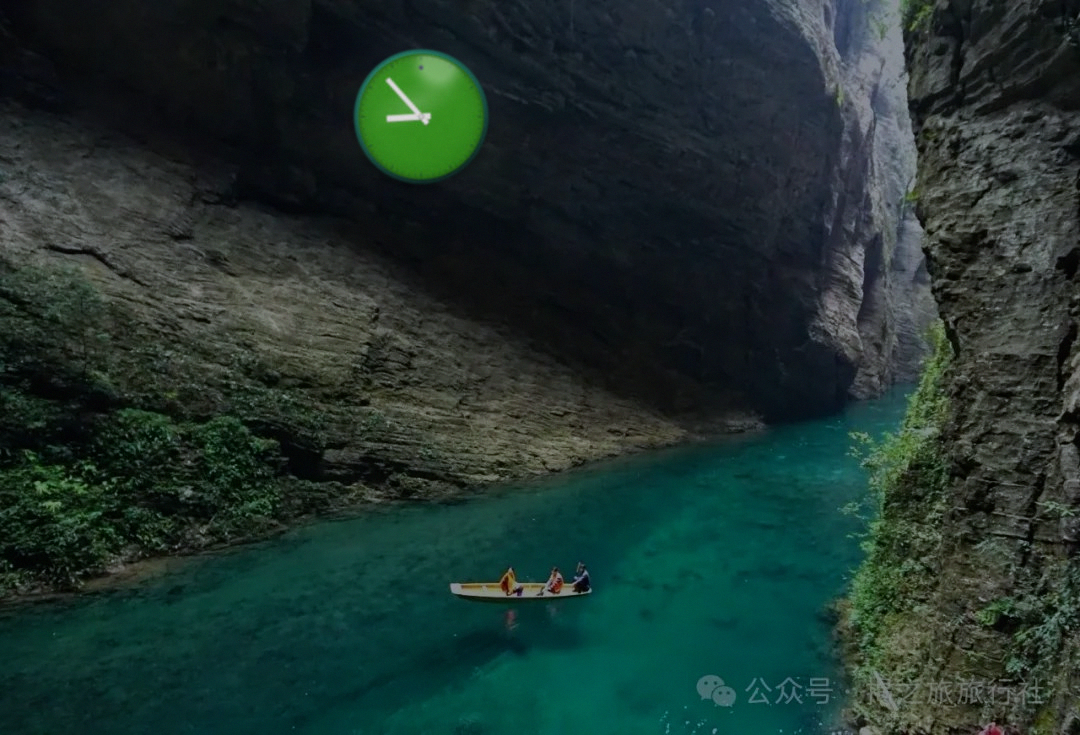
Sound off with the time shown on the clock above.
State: 8:53
